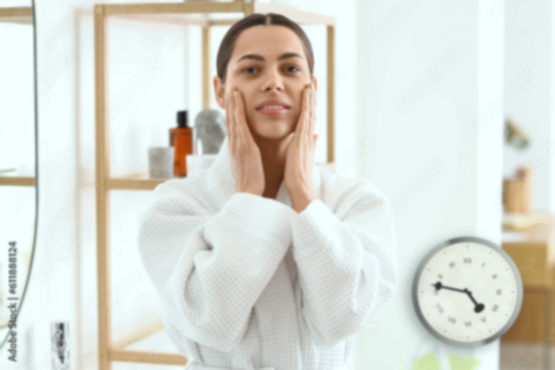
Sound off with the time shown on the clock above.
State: 4:47
